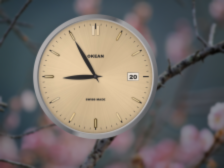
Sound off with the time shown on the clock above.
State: 8:55
